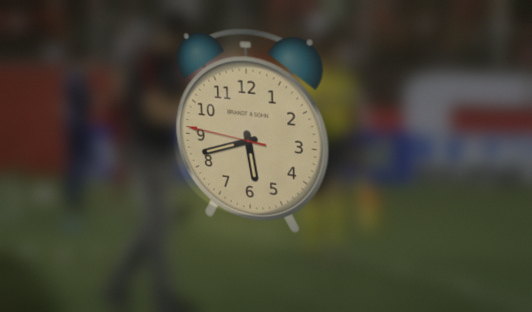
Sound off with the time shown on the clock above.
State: 5:41:46
